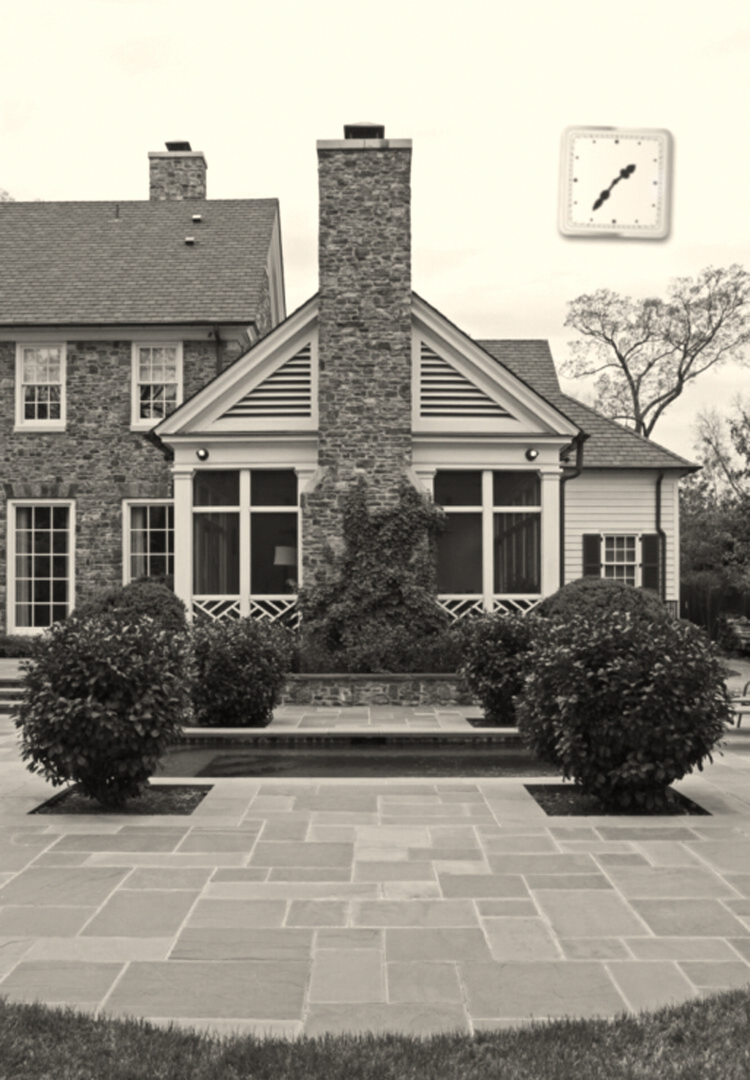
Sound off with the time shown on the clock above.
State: 1:36
